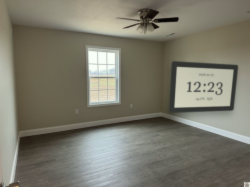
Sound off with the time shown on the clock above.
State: 12:23
